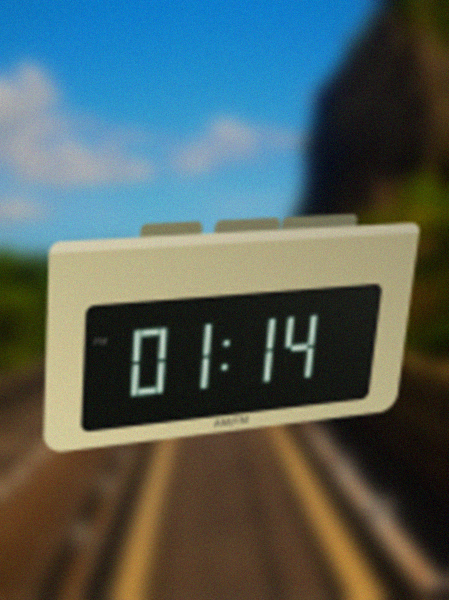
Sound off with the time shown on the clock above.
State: 1:14
